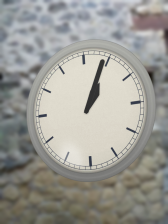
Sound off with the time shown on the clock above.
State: 1:04
